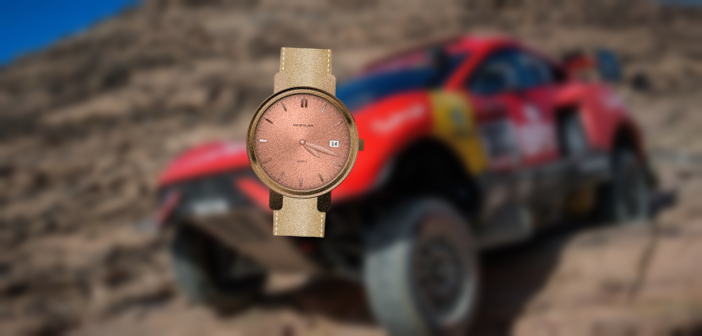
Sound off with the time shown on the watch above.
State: 4:18
